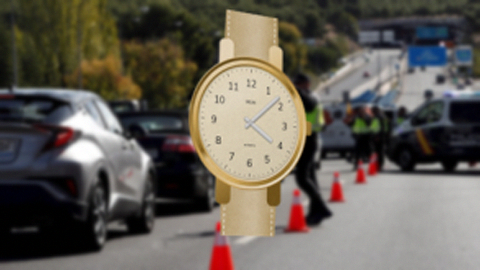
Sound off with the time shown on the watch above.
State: 4:08
